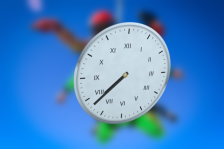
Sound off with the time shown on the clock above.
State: 7:38
